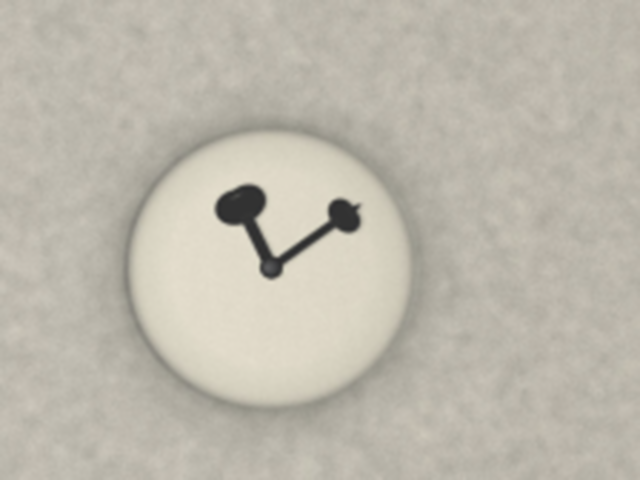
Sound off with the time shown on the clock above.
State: 11:09
